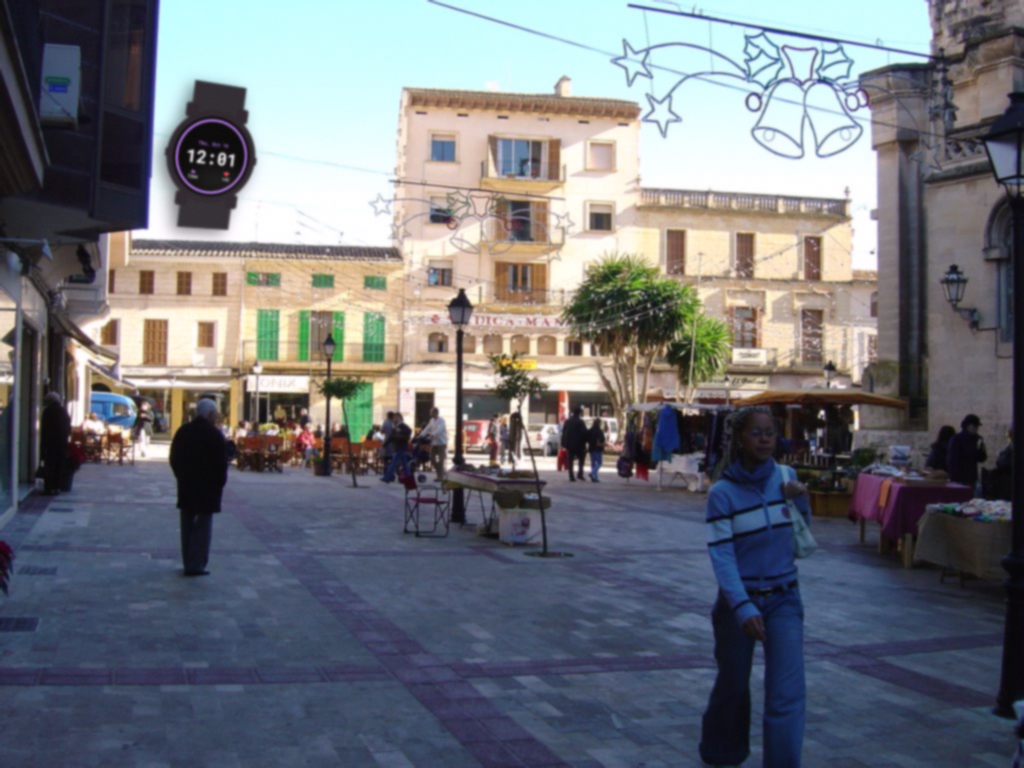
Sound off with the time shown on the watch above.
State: 12:01
